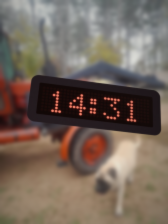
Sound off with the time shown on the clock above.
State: 14:31
